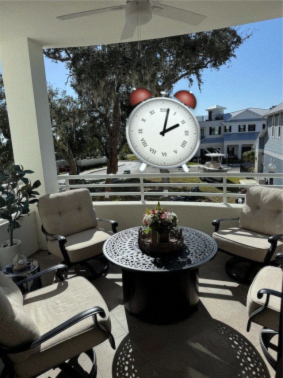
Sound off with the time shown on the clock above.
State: 2:02
